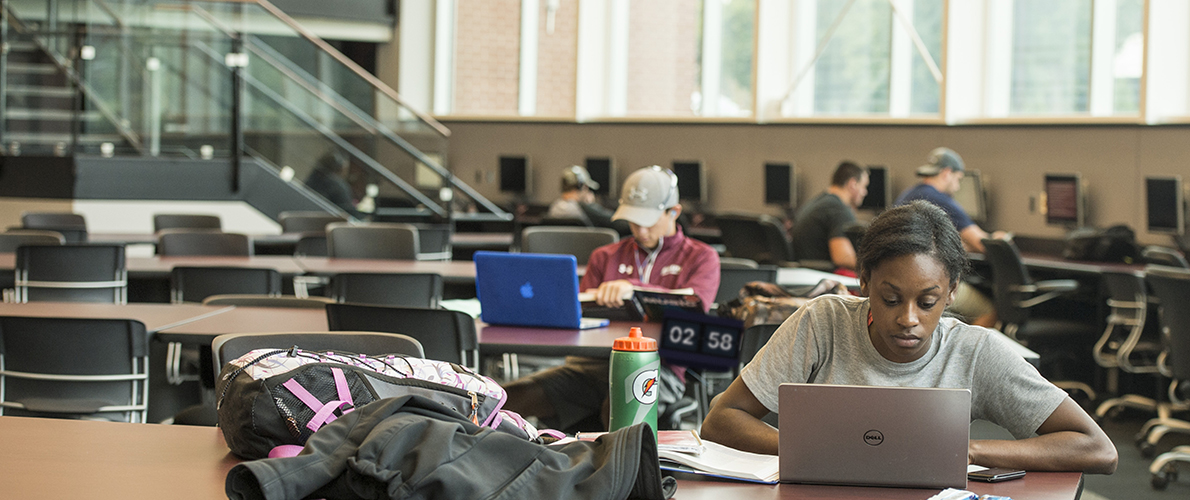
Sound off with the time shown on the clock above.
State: 2:58
